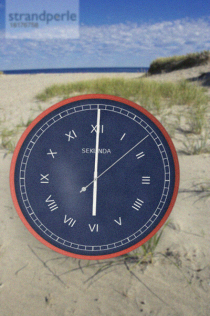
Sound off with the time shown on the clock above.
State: 6:00:08
